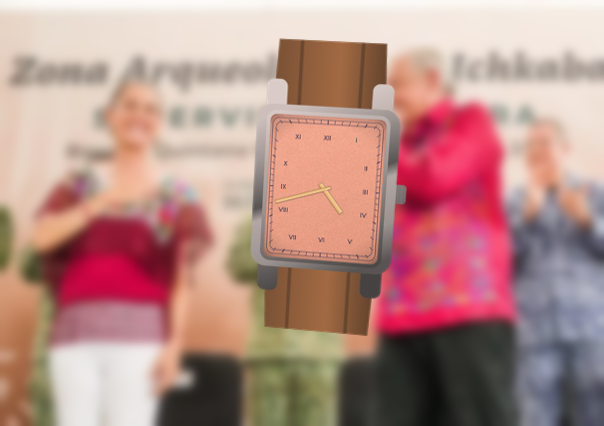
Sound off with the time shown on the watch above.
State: 4:42
